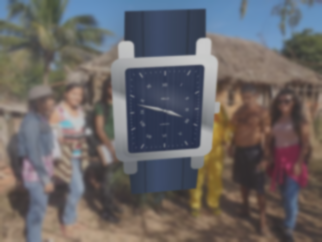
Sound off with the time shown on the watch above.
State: 3:48
